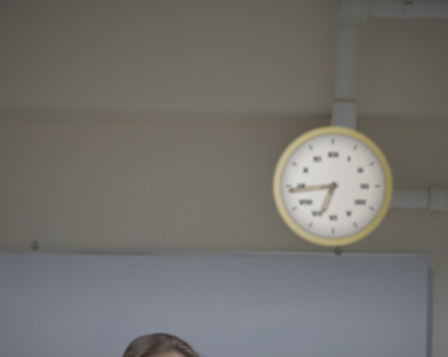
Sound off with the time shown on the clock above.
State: 6:44
